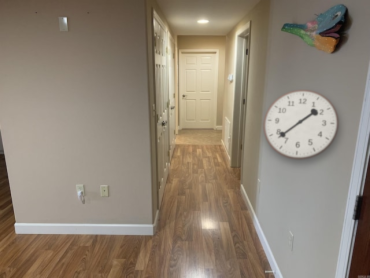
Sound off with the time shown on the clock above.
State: 1:38
